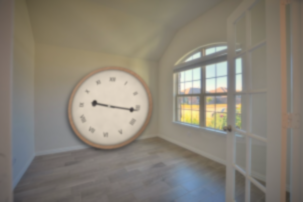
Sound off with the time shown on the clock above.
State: 9:16
